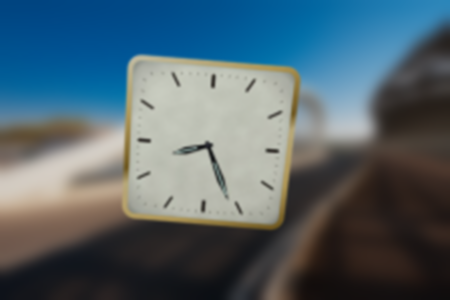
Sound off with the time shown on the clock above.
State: 8:26
